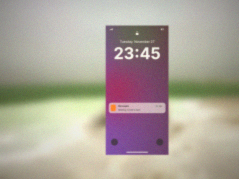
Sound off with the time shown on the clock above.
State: 23:45
